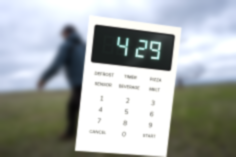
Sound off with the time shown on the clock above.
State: 4:29
